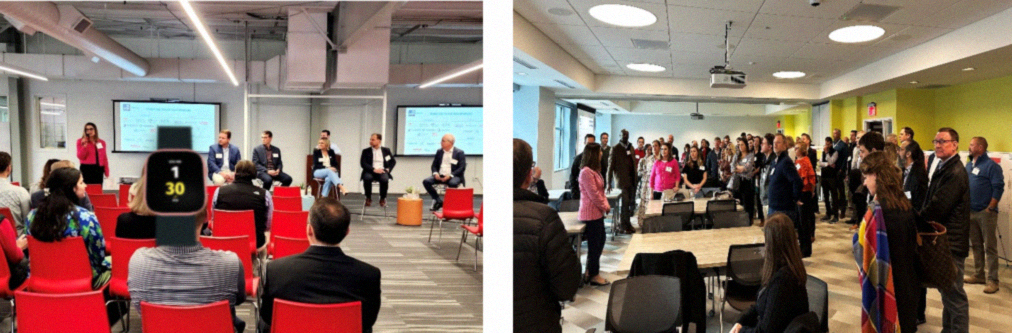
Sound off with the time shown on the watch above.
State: 1:30
